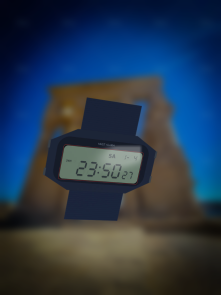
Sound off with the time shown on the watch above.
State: 23:50:27
